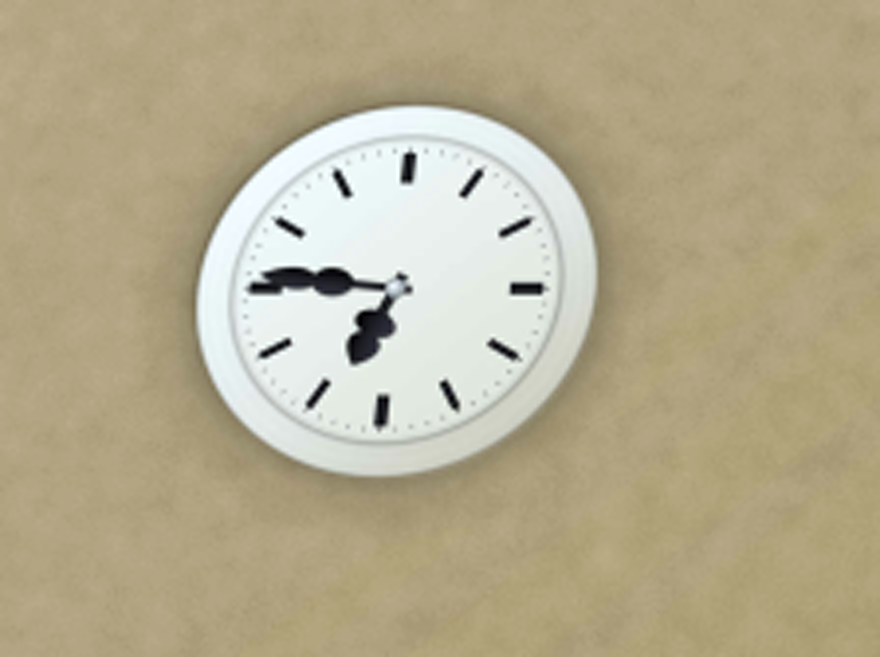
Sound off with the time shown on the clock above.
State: 6:46
